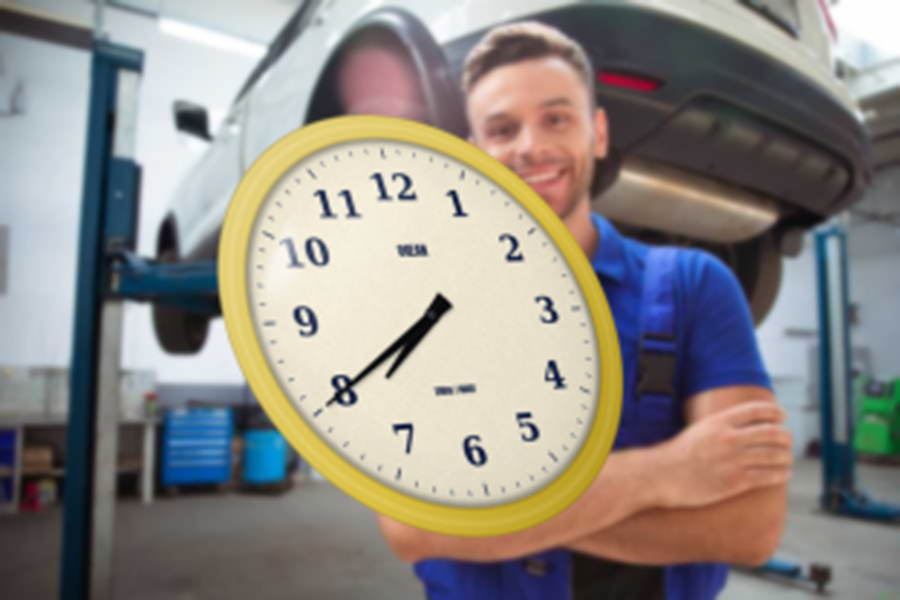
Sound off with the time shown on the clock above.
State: 7:40
